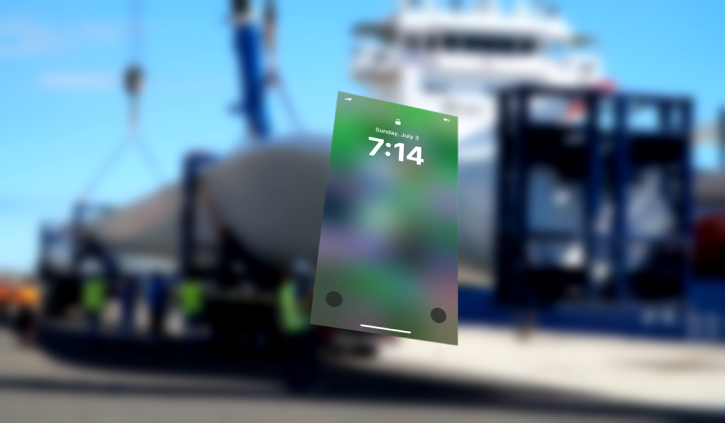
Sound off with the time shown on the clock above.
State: 7:14
